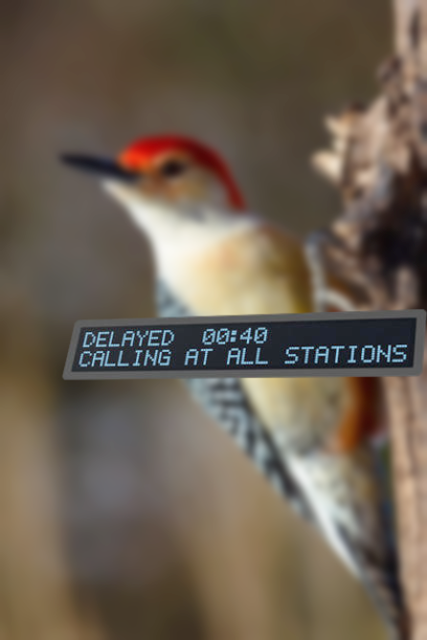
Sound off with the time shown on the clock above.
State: 0:40
